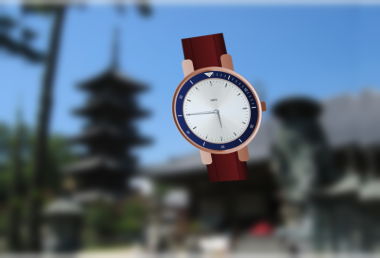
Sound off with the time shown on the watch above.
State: 5:45
